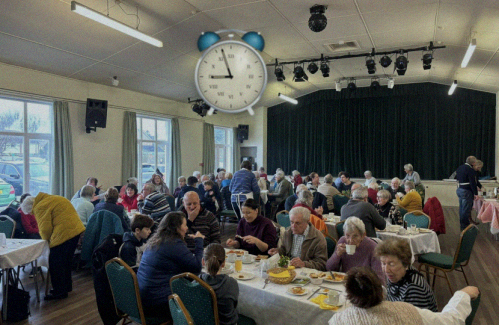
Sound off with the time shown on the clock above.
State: 8:57
